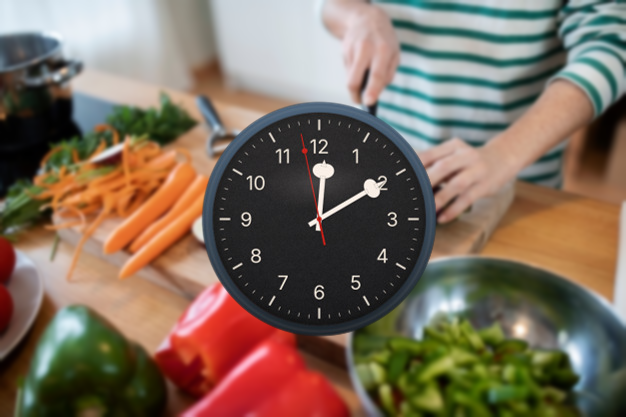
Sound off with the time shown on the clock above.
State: 12:09:58
